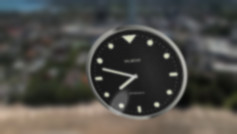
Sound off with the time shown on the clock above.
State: 7:48
